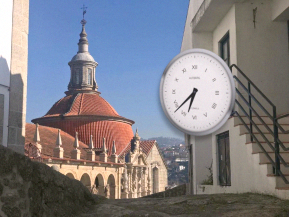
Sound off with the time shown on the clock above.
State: 6:38
